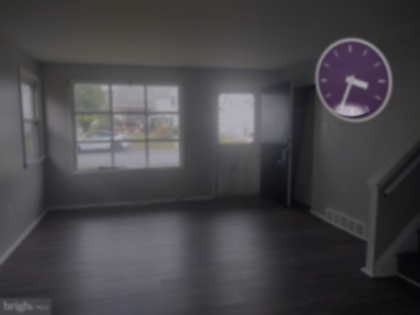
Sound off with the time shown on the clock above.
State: 3:34
